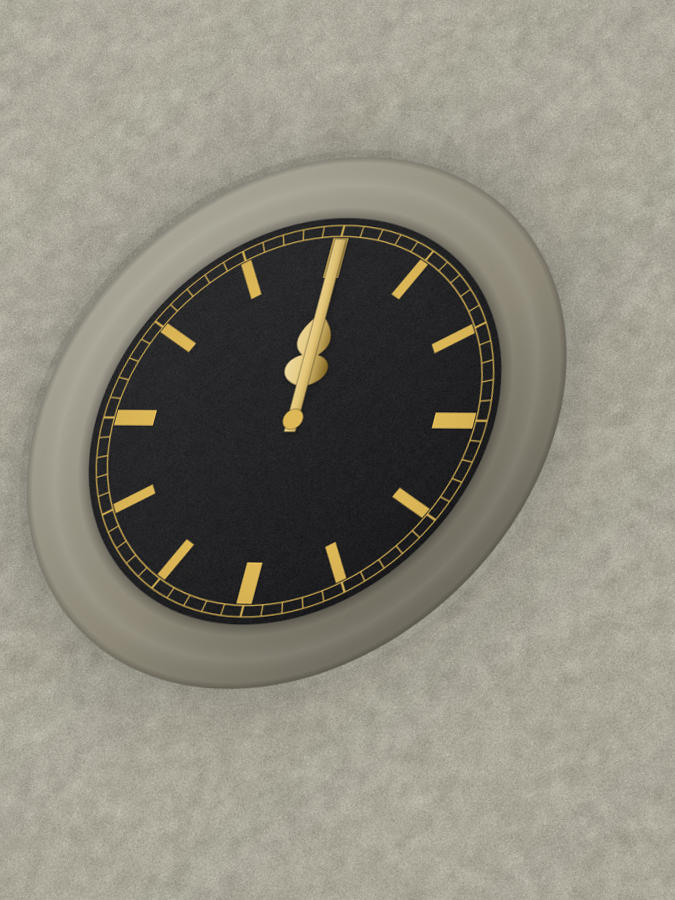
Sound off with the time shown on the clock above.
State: 12:00
